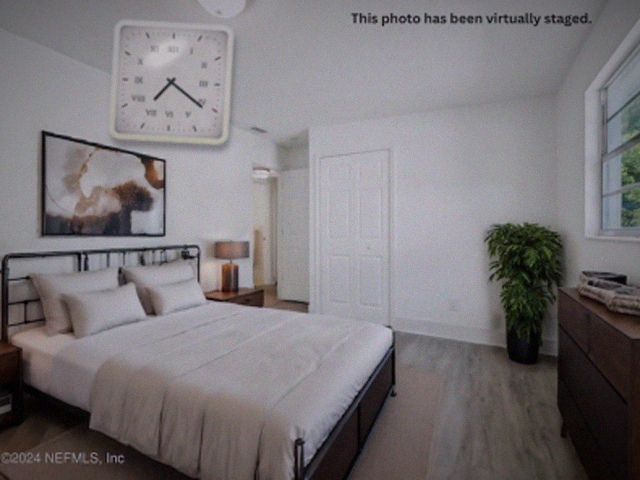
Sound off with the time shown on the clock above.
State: 7:21
